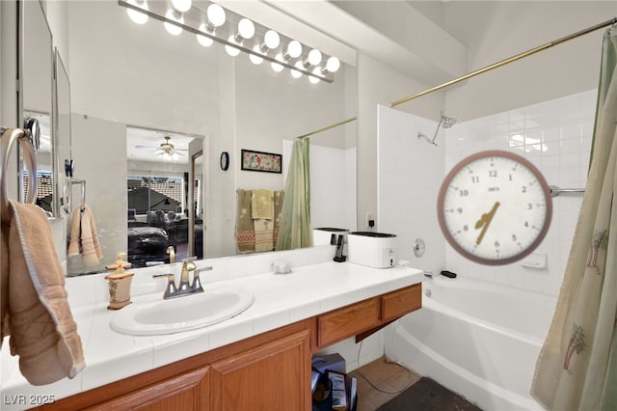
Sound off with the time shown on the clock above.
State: 7:35
